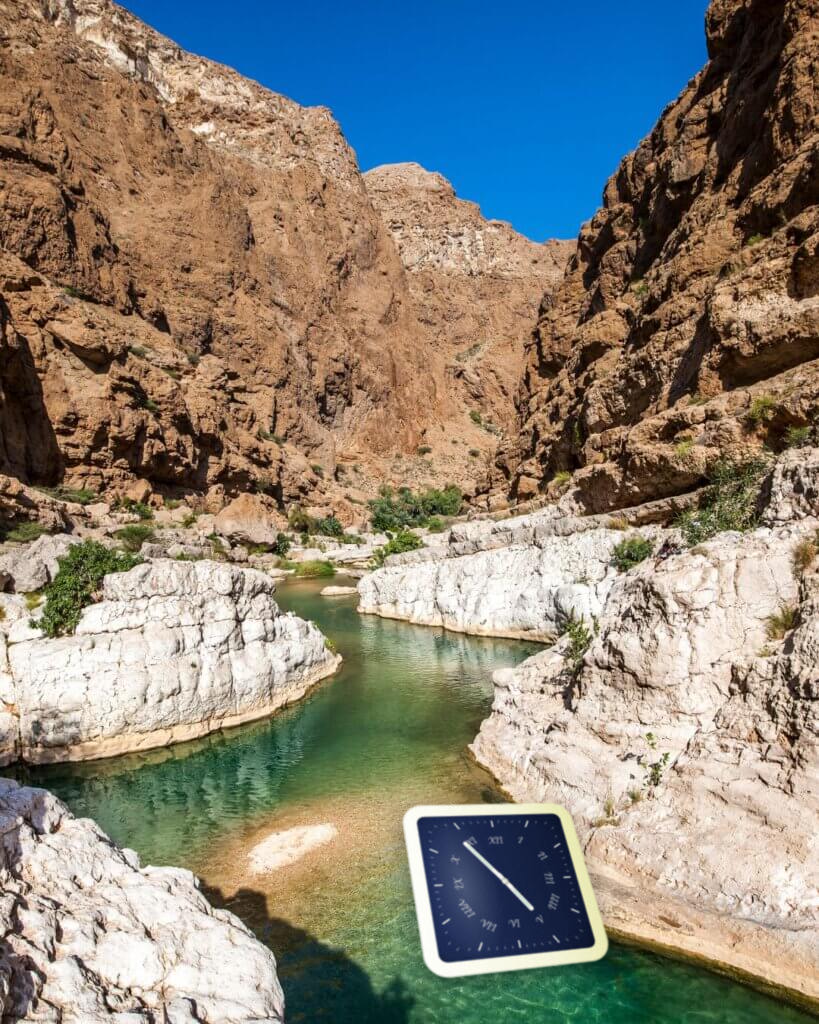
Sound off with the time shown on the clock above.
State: 4:54
